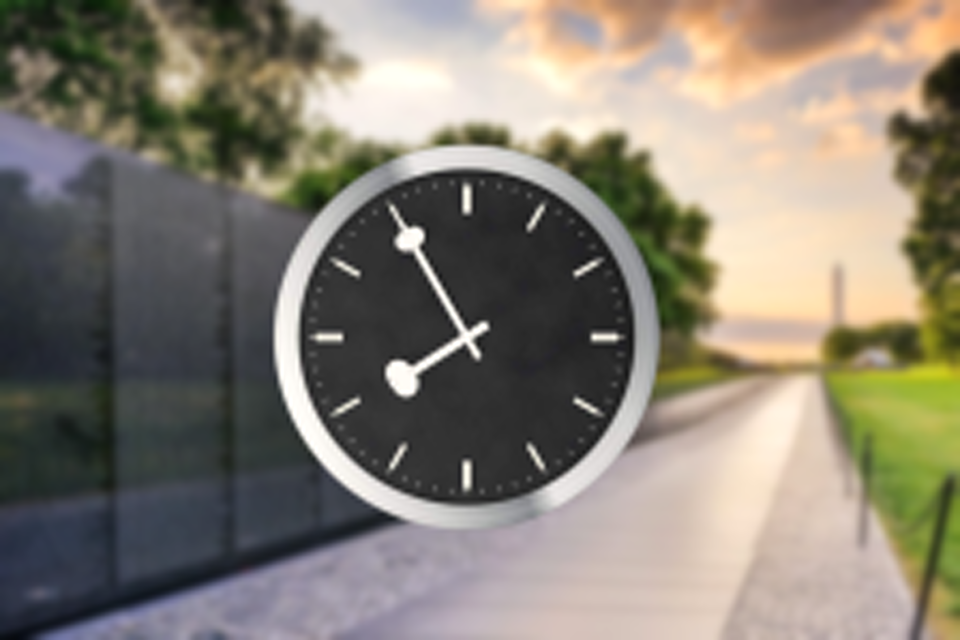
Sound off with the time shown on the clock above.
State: 7:55
